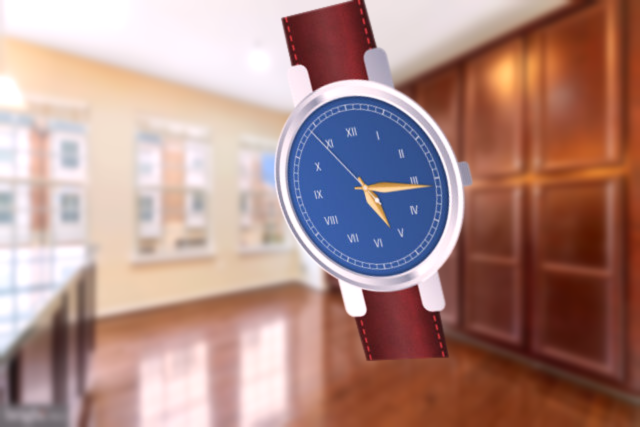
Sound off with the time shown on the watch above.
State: 5:15:54
